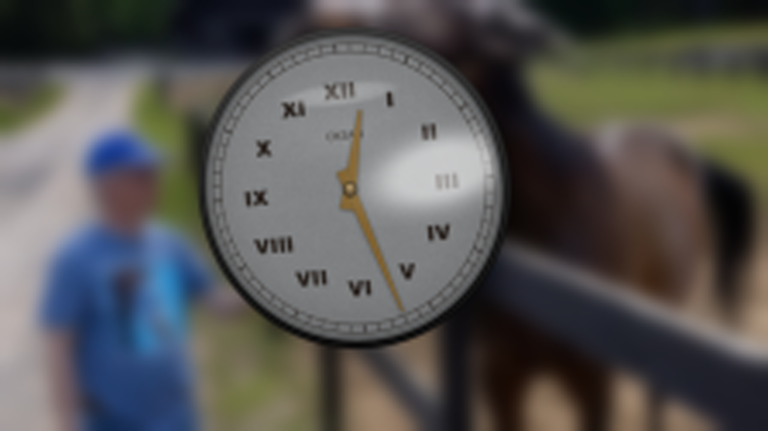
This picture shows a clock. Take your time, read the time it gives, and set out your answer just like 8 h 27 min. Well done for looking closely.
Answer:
12 h 27 min
